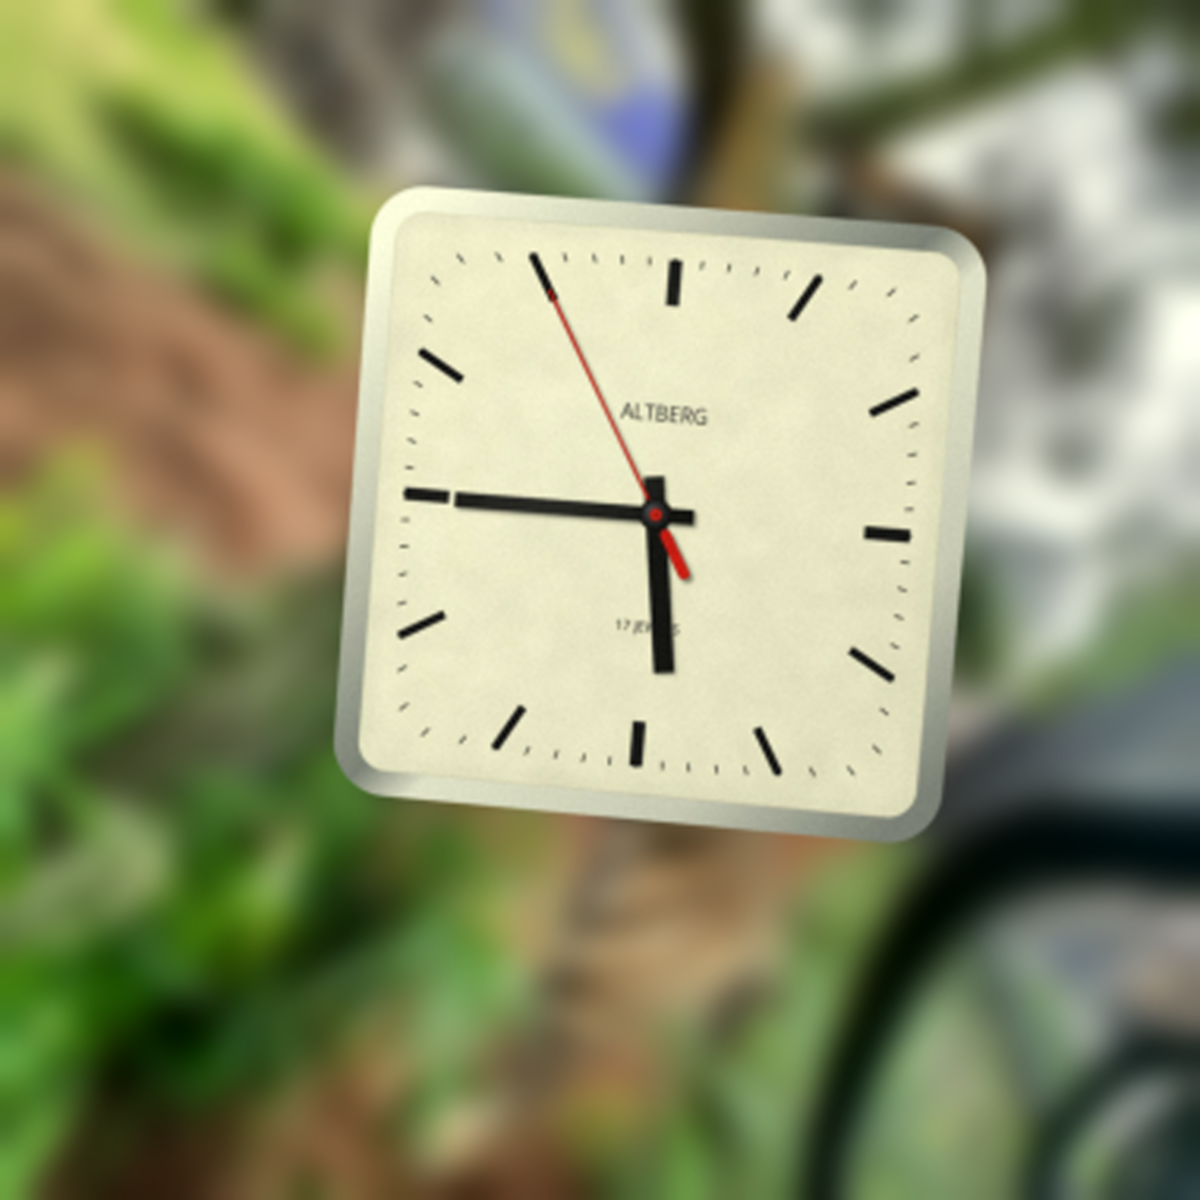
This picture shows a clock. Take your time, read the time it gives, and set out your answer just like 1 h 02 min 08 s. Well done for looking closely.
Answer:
5 h 44 min 55 s
